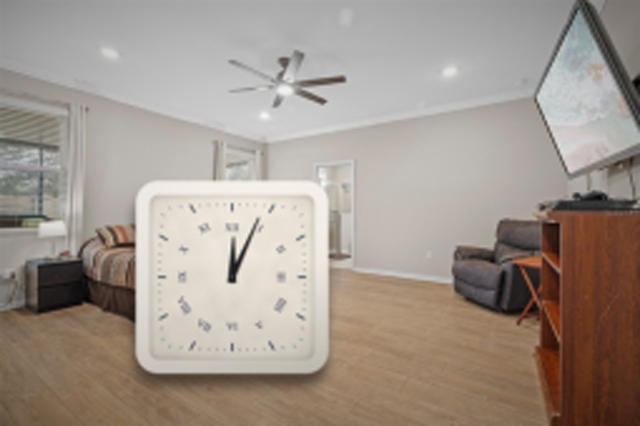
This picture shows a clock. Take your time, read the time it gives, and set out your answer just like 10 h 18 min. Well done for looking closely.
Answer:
12 h 04 min
